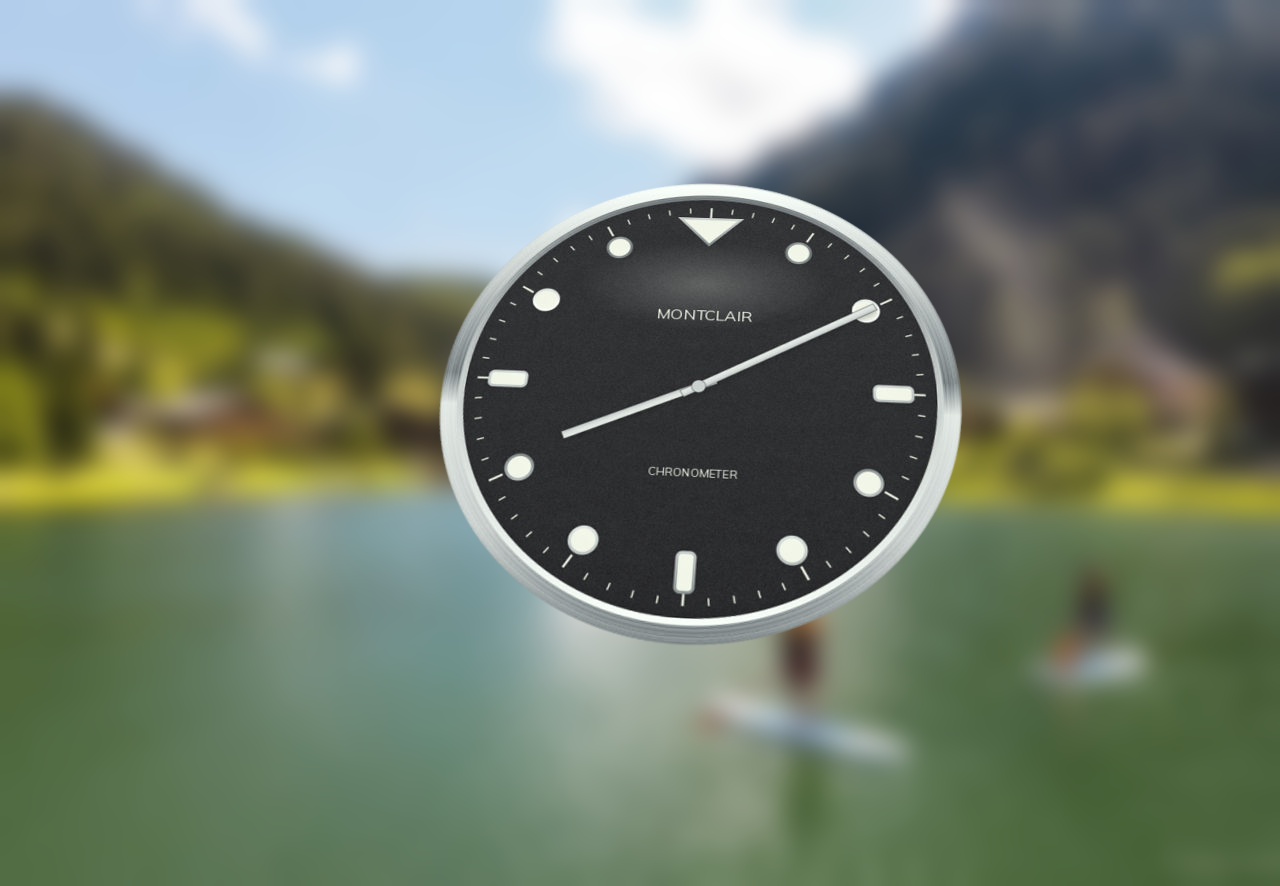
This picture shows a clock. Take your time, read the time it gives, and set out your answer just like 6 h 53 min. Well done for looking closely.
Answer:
8 h 10 min
